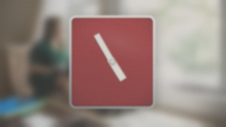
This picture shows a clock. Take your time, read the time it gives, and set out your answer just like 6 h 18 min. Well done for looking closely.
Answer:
4 h 55 min
